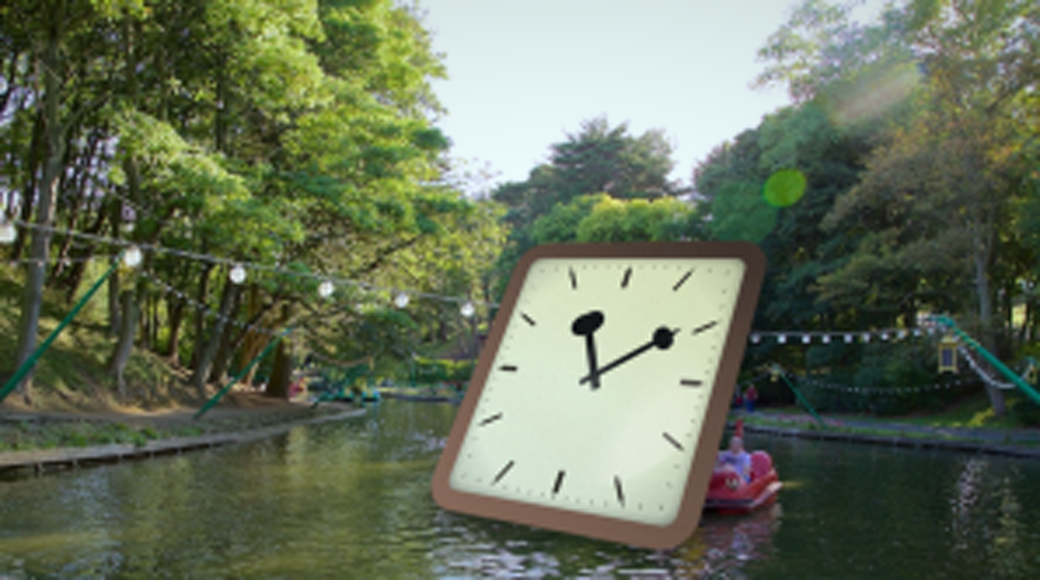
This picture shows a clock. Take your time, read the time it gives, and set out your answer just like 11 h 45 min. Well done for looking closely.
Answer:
11 h 09 min
